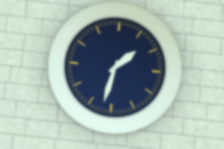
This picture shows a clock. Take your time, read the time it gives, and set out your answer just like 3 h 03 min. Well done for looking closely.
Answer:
1 h 32 min
